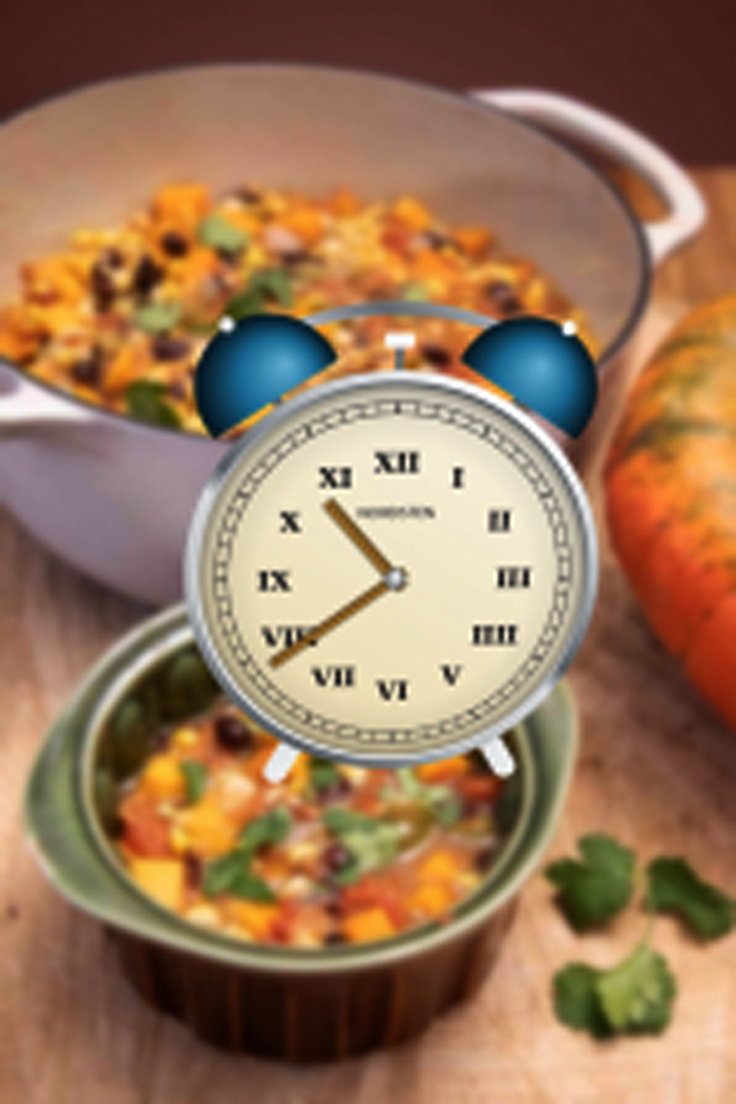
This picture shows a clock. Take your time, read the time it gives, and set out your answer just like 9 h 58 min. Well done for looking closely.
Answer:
10 h 39 min
